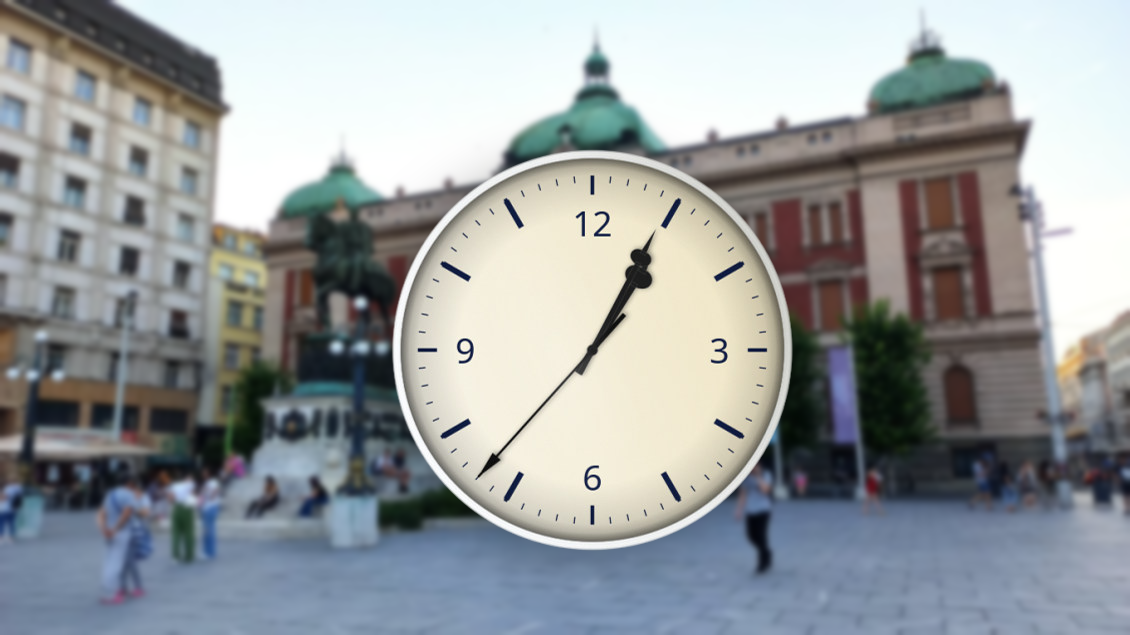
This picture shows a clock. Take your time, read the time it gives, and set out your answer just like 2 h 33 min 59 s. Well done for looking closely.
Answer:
1 h 04 min 37 s
